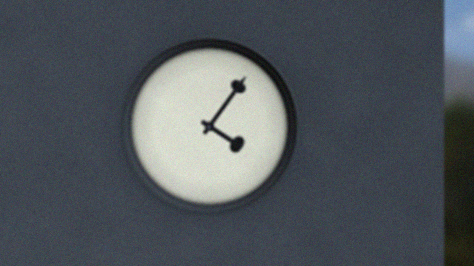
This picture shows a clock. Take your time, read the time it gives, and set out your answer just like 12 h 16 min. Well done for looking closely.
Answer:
4 h 06 min
